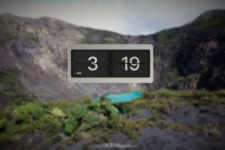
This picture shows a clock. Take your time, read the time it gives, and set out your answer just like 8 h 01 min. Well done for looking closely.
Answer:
3 h 19 min
